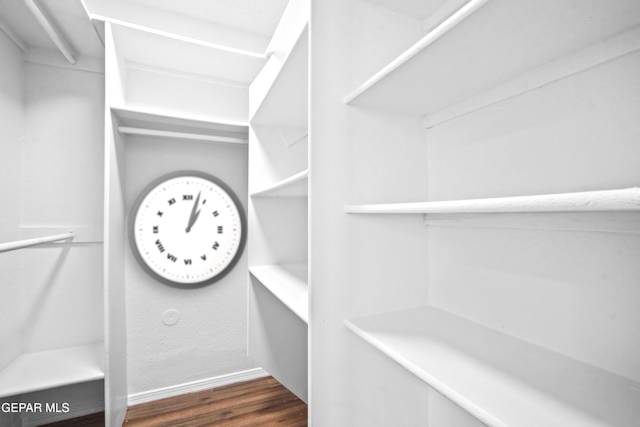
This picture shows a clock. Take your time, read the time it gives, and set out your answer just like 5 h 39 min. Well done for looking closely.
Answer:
1 h 03 min
